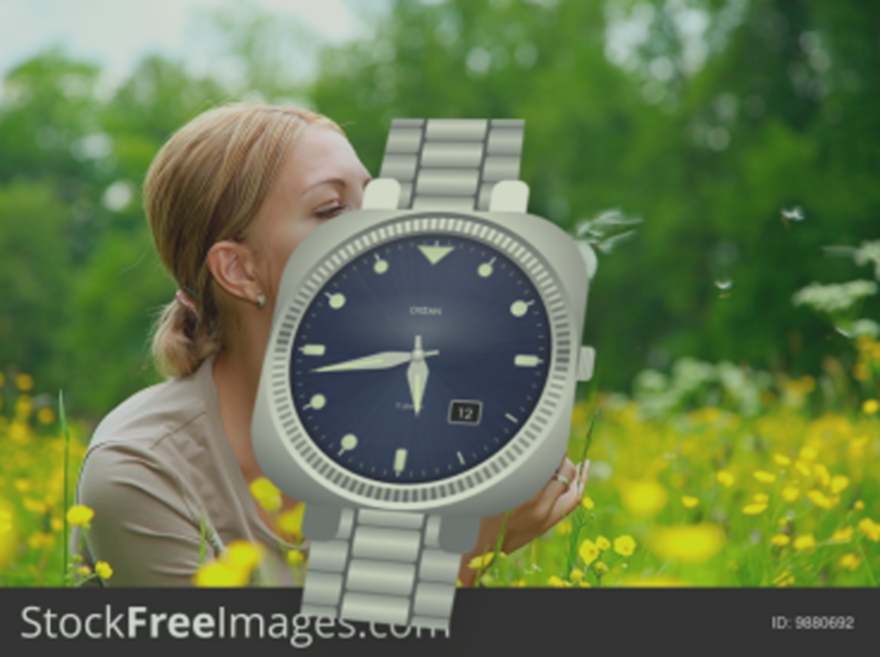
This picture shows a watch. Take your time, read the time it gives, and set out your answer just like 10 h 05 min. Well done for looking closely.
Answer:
5 h 43 min
